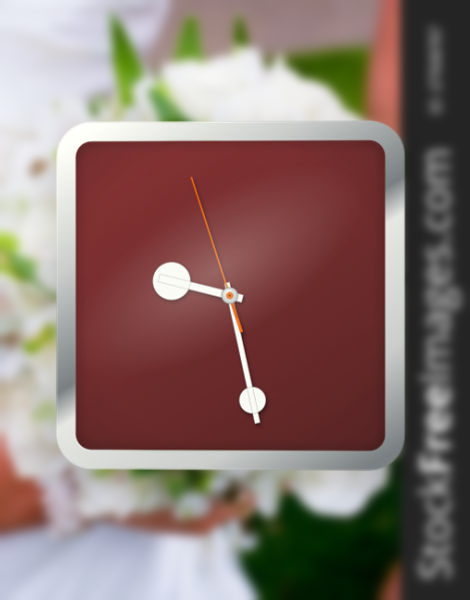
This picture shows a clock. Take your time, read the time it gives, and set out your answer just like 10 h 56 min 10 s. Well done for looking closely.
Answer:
9 h 27 min 57 s
